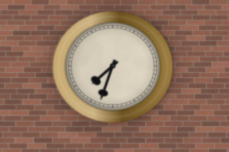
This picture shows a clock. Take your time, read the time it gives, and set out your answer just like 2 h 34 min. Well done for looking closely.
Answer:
7 h 33 min
